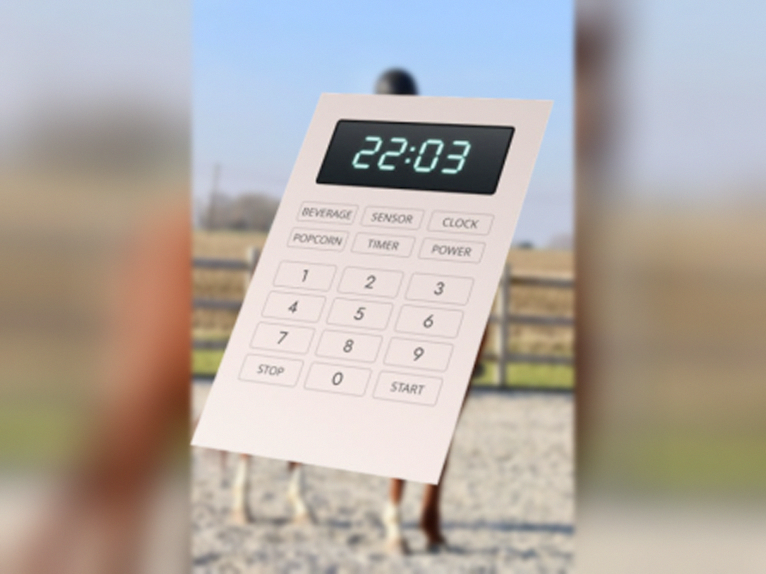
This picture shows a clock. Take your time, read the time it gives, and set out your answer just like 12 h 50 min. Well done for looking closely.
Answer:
22 h 03 min
